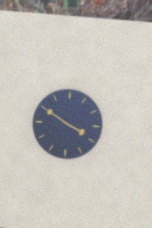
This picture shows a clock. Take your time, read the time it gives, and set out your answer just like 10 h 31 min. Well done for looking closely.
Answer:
3 h 50 min
